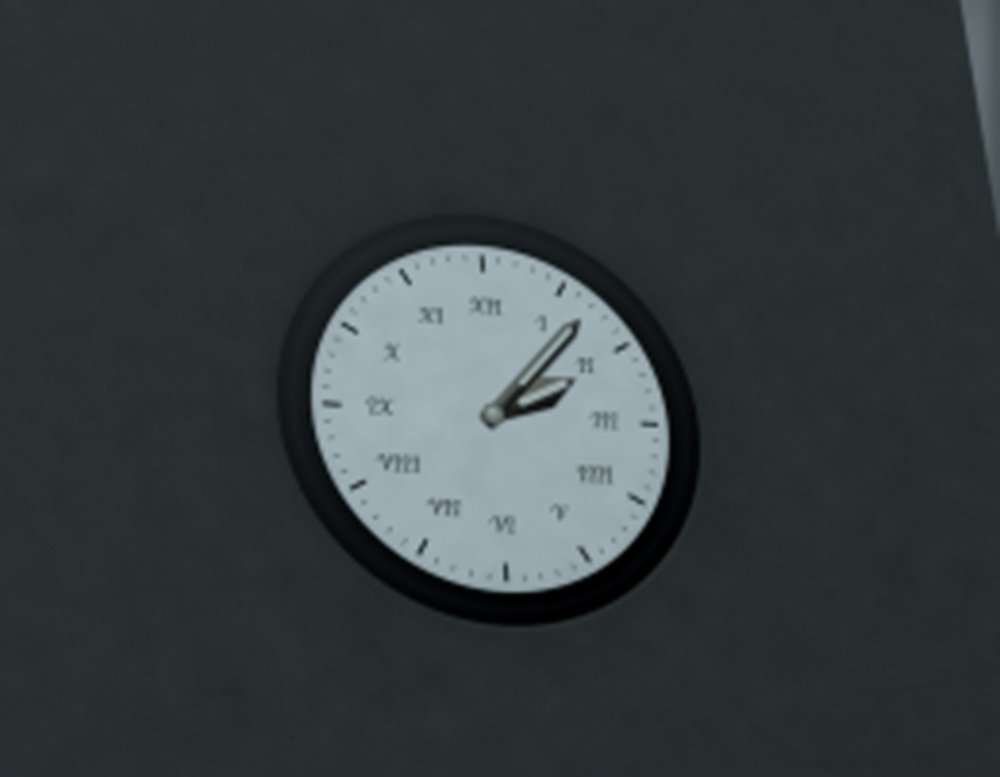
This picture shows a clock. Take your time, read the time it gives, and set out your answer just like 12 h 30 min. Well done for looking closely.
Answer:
2 h 07 min
